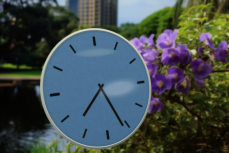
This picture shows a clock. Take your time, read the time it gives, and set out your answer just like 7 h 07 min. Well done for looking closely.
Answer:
7 h 26 min
